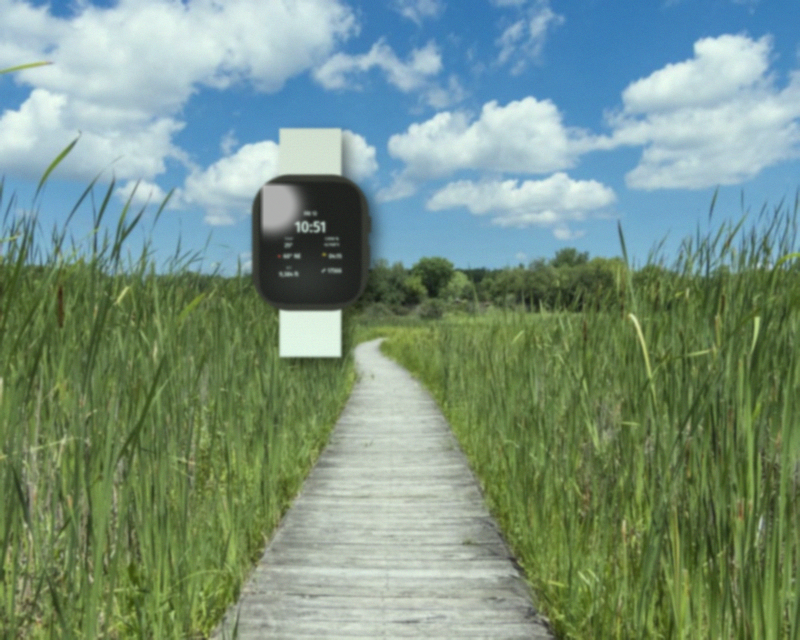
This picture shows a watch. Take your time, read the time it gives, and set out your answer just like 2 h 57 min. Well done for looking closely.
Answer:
10 h 51 min
